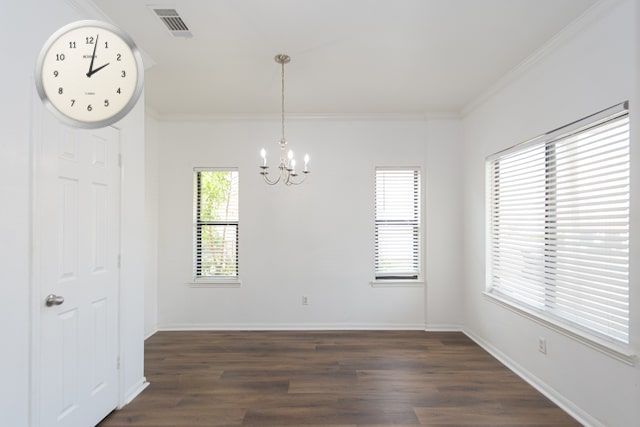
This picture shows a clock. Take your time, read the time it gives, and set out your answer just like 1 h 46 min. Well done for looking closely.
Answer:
2 h 02 min
